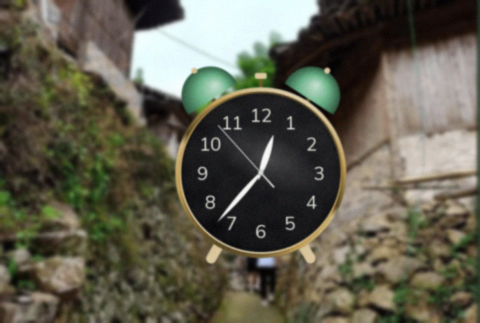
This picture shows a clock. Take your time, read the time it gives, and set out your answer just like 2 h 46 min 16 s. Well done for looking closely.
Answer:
12 h 36 min 53 s
